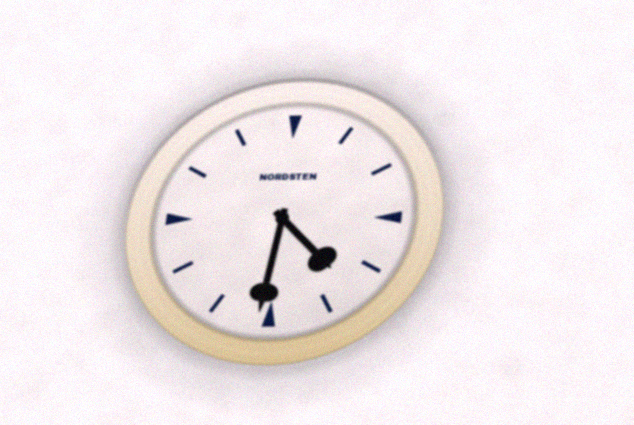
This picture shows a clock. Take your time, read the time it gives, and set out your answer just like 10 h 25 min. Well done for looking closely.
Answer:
4 h 31 min
